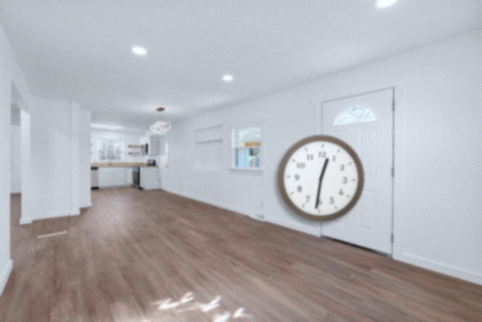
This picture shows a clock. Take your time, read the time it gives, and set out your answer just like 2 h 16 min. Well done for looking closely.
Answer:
12 h 31 min
